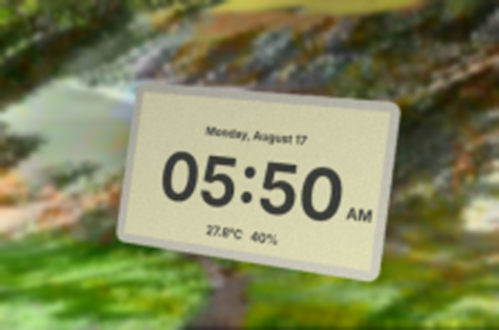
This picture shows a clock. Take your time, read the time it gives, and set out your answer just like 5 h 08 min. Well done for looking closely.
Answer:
5 h 50 min
